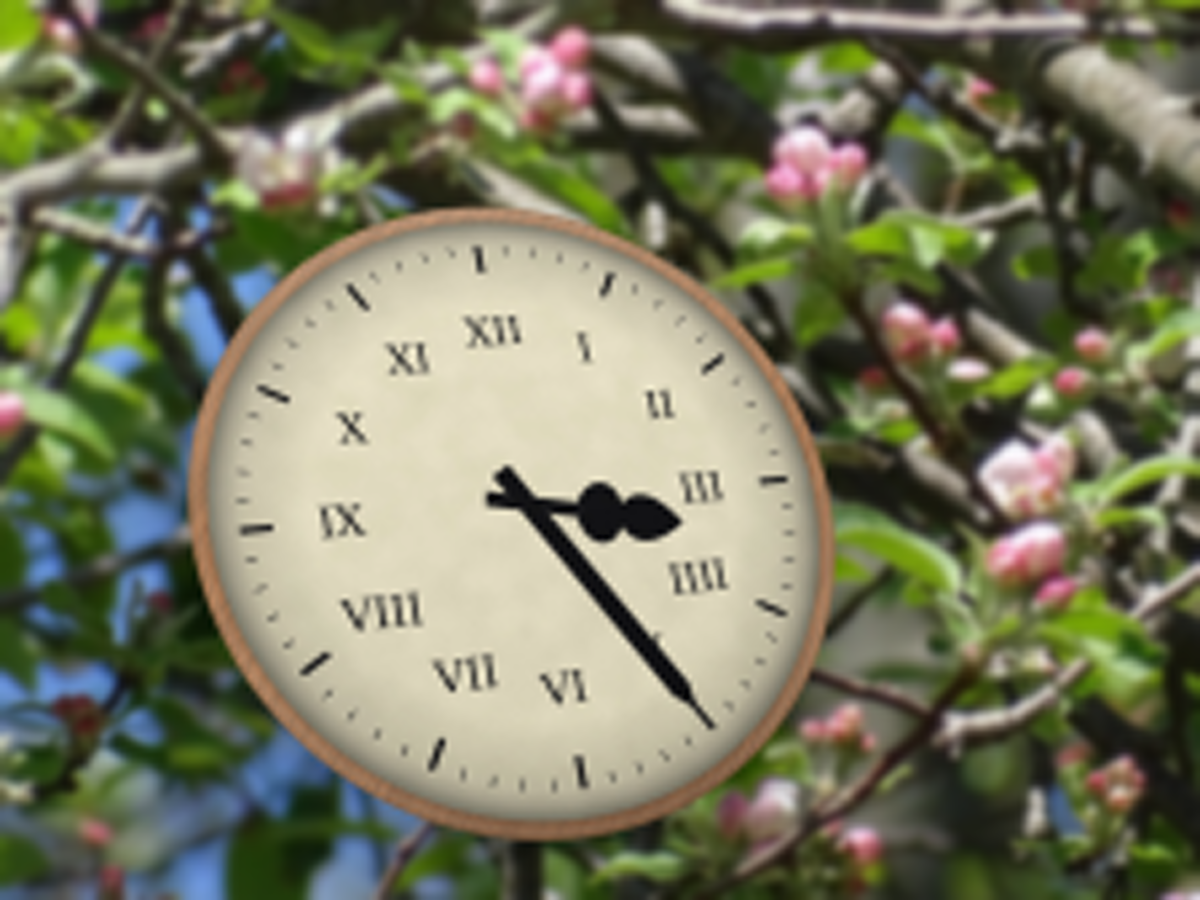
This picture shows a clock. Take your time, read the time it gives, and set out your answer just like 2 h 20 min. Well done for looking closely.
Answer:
3 h 25 min
